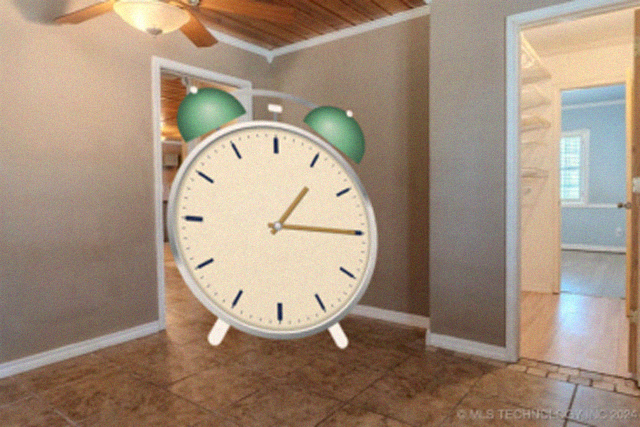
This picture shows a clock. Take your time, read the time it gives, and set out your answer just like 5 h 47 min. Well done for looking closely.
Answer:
1 h 15 min
